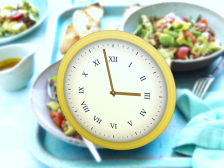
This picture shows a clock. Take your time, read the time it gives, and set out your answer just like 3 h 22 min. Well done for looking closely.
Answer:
2 h 58 min
